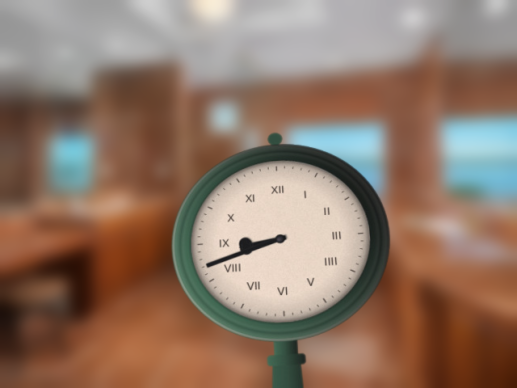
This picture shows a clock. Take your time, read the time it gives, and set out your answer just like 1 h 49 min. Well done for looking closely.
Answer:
8 h 42 min
